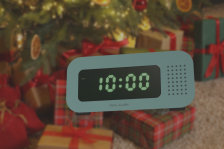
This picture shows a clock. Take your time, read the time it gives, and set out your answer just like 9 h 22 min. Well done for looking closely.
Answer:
10 h 00 min
